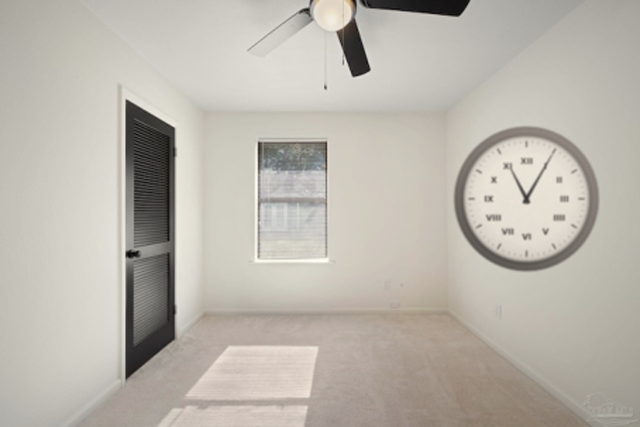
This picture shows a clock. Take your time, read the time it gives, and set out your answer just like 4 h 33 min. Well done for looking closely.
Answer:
11 h 05 min
